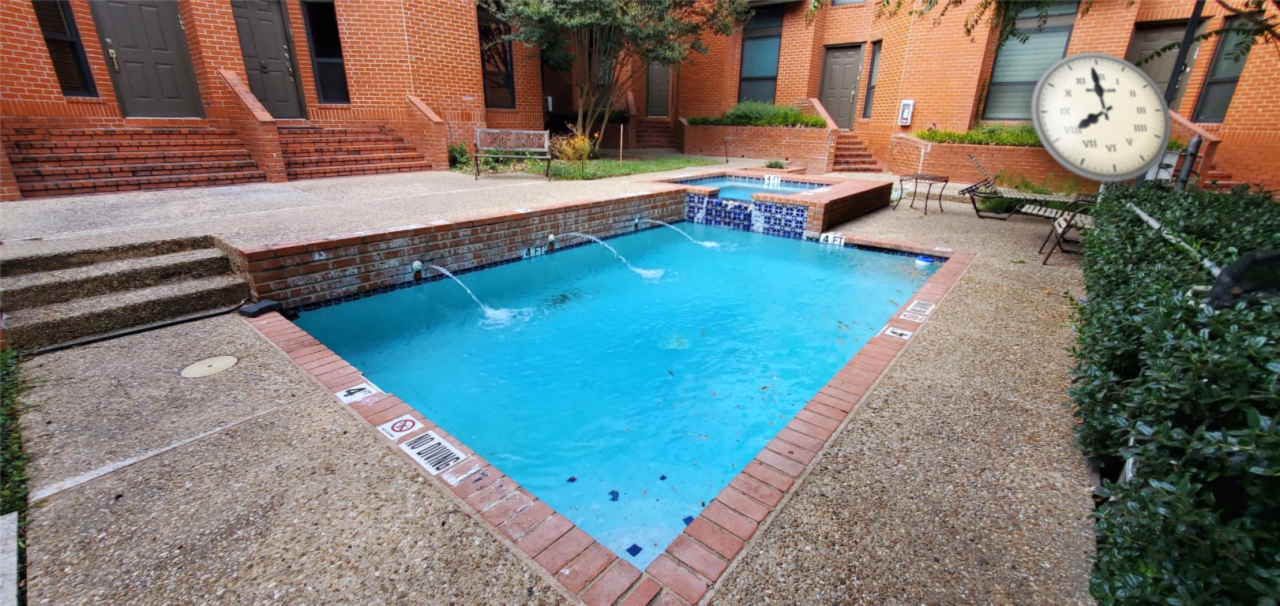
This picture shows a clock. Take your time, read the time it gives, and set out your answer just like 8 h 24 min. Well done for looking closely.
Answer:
7 h 59 min
